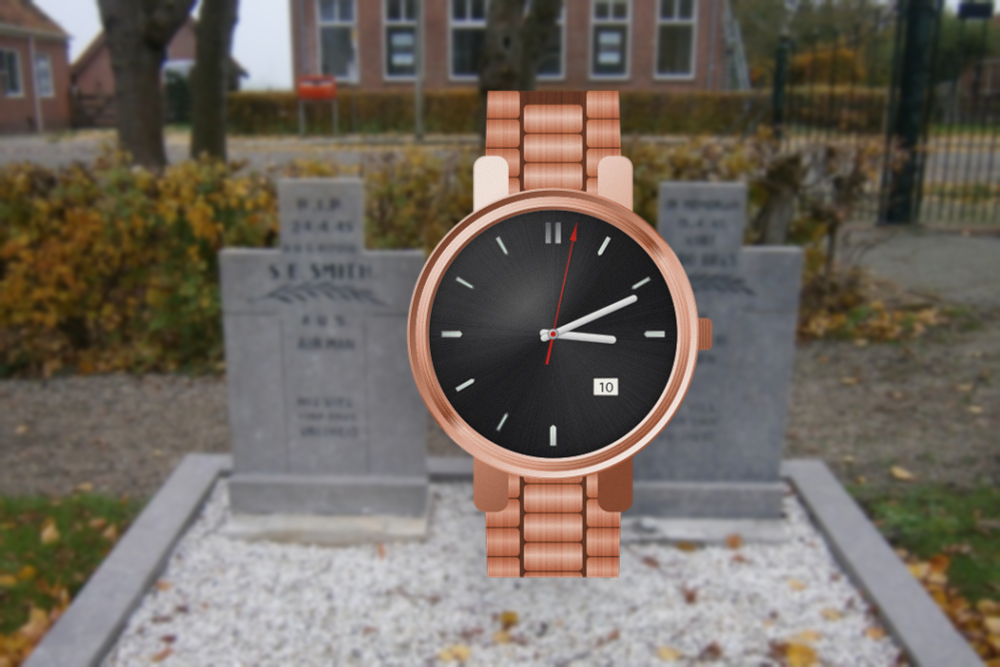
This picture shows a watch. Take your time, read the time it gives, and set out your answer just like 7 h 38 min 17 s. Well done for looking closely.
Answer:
3 h 11 min 02 s
